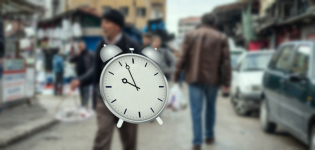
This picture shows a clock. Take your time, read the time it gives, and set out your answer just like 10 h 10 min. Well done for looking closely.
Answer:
9 h 57 min
